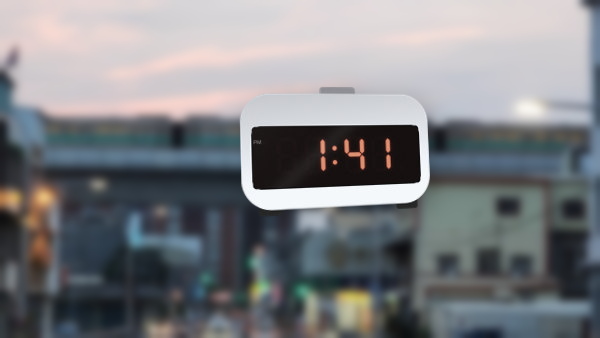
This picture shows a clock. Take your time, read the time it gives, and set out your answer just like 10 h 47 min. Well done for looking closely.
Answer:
1 h 41 min
